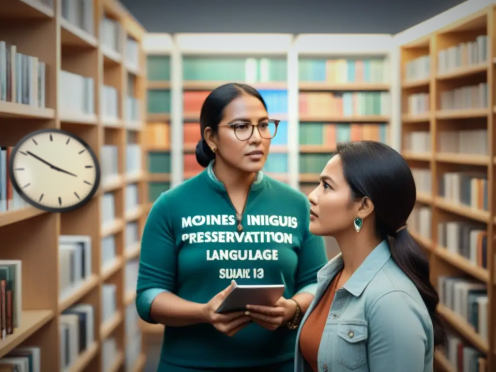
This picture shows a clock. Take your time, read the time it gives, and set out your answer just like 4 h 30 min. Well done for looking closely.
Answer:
3 h 51 min
